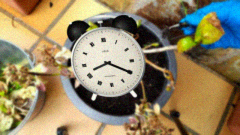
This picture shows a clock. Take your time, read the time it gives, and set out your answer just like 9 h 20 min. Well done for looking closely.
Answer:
8 h 20 min
